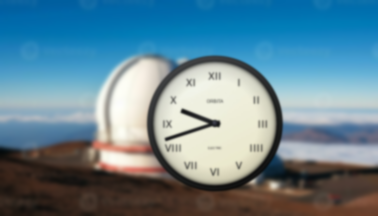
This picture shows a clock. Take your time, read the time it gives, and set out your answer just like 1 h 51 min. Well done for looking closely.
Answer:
9 h 42 min
